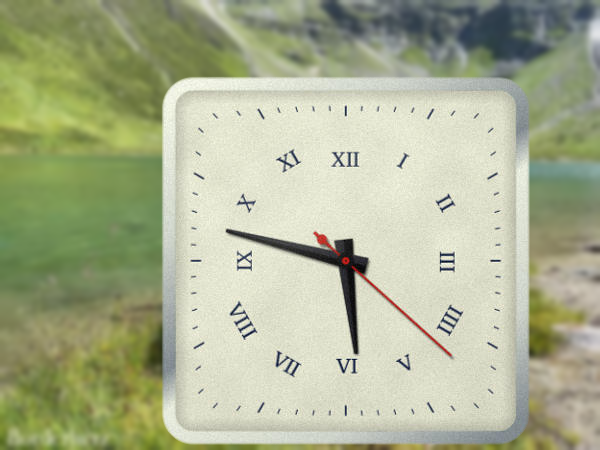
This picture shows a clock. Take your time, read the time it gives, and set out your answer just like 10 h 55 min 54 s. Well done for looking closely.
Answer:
5 h 47 min 22 s
